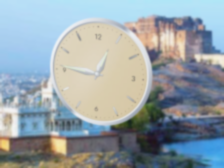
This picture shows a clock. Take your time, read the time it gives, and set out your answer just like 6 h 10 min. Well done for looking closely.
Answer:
12 h 46 min
